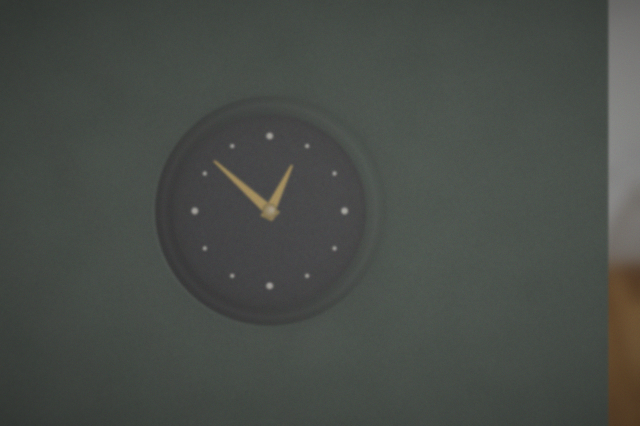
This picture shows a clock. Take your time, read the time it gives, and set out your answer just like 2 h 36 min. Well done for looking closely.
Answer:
12 h 52 min
